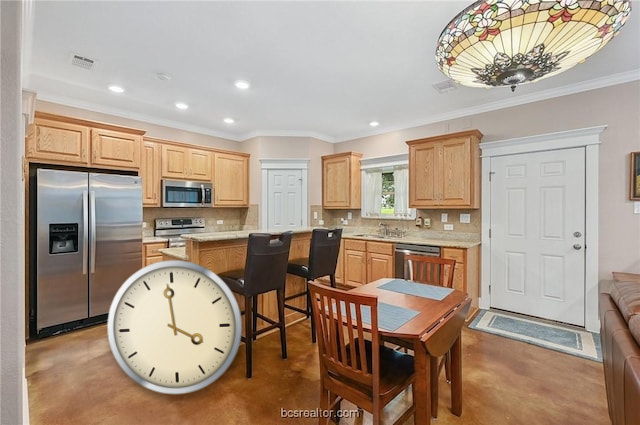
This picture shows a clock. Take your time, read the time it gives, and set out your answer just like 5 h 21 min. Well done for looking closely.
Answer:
3 h 59 min
